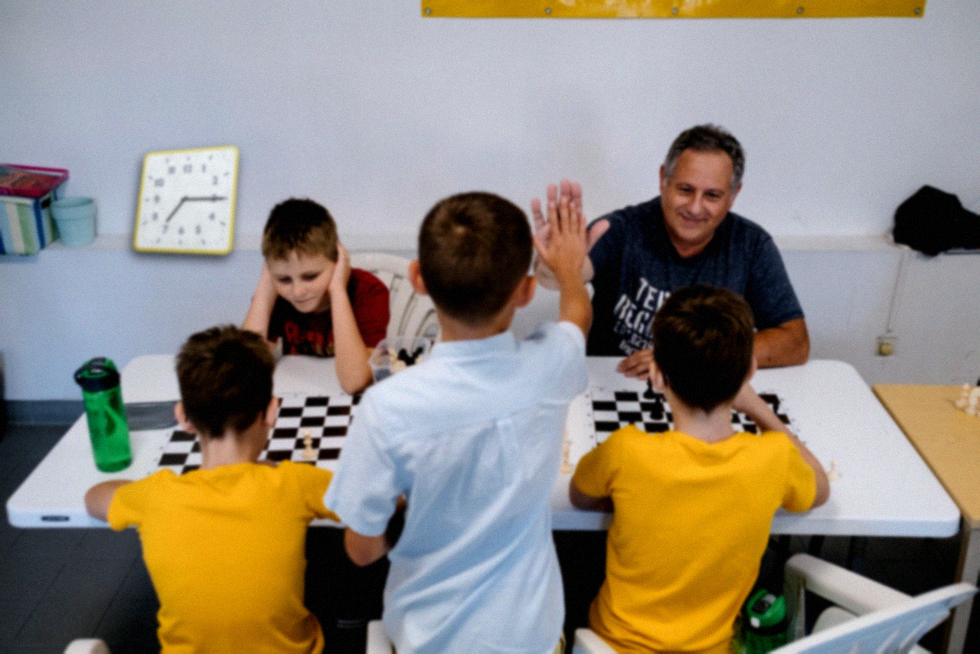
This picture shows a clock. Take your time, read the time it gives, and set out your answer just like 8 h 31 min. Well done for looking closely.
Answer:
7 h 15 min
